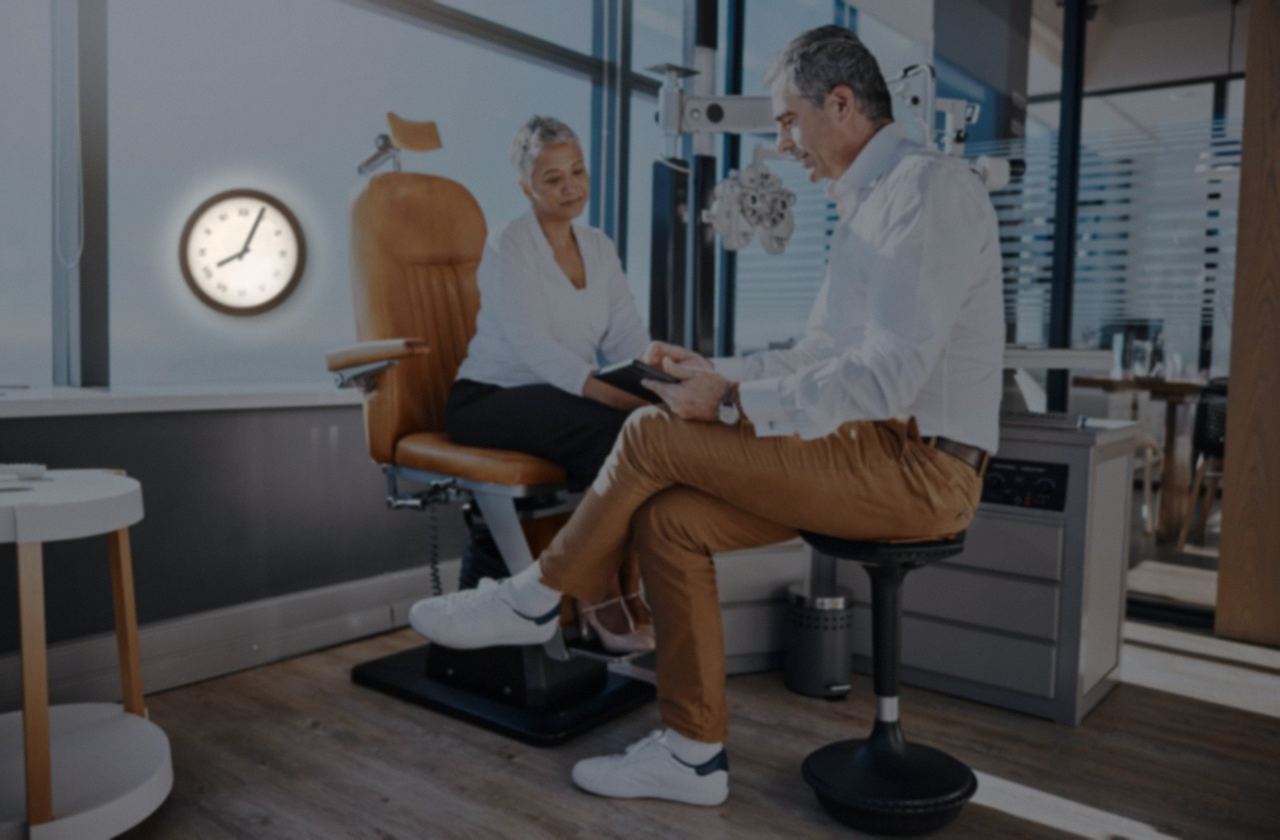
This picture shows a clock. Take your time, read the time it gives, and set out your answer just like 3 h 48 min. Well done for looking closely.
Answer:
8 h 04 min
